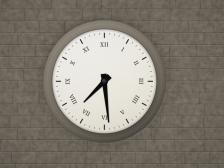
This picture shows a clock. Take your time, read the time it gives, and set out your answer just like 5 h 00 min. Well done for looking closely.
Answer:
7 h 29 min
